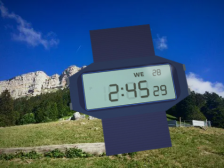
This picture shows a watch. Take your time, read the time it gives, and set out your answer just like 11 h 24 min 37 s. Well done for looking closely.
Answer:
2 h 45 min 29 s
